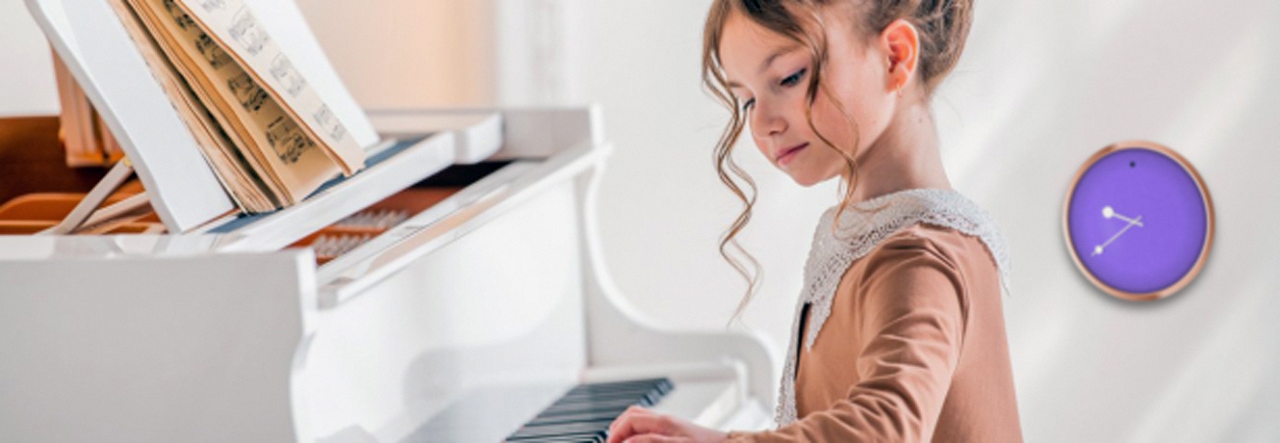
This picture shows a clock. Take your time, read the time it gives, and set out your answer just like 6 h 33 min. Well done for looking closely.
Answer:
9 h 39 min
